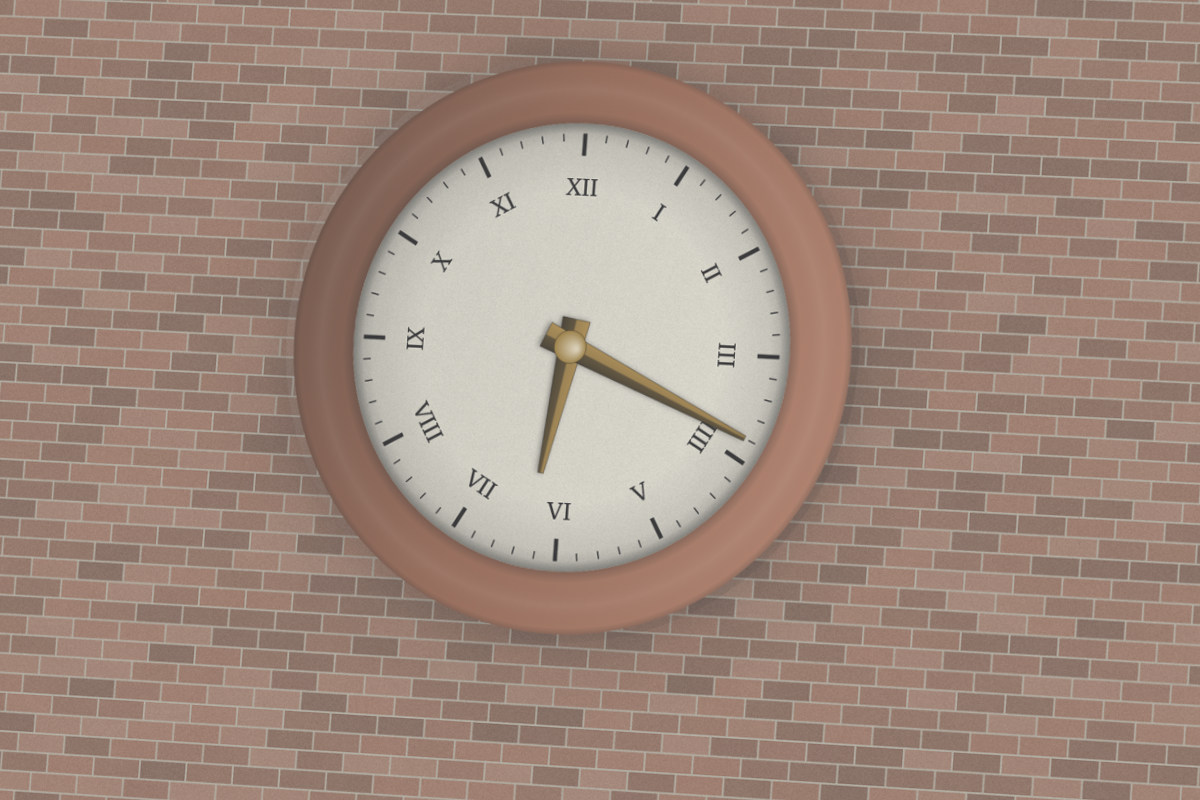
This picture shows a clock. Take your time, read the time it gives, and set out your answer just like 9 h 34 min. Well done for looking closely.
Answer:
6 h 19 min
